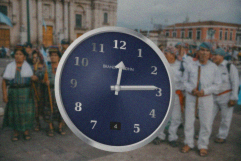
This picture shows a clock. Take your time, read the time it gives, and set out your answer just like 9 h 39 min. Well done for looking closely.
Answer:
12 h 14 min
